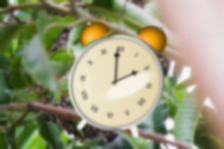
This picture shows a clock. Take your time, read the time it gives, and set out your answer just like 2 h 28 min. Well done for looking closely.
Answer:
1 h 59 min
